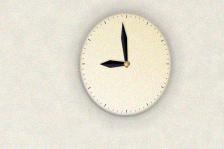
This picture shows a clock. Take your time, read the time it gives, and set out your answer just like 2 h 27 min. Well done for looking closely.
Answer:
8 h 59 min
